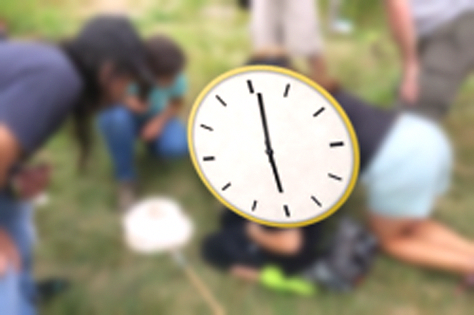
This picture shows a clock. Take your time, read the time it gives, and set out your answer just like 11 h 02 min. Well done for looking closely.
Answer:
6 h 01 min
